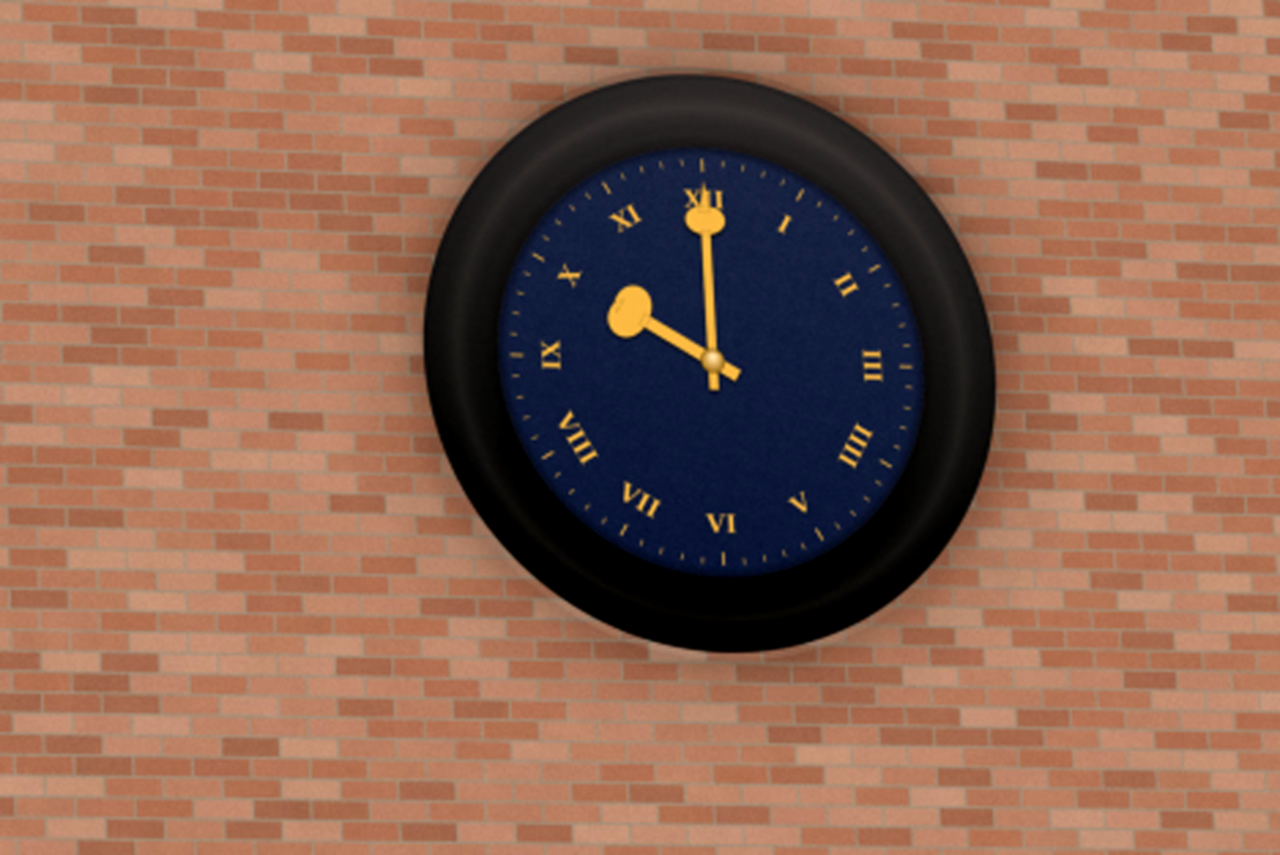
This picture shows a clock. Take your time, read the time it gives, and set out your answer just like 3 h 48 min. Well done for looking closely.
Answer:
10 h 00 min
